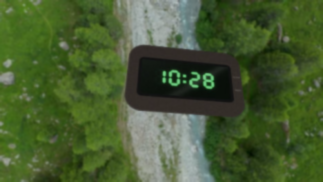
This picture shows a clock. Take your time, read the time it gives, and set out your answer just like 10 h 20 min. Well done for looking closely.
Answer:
10 h 28 min
